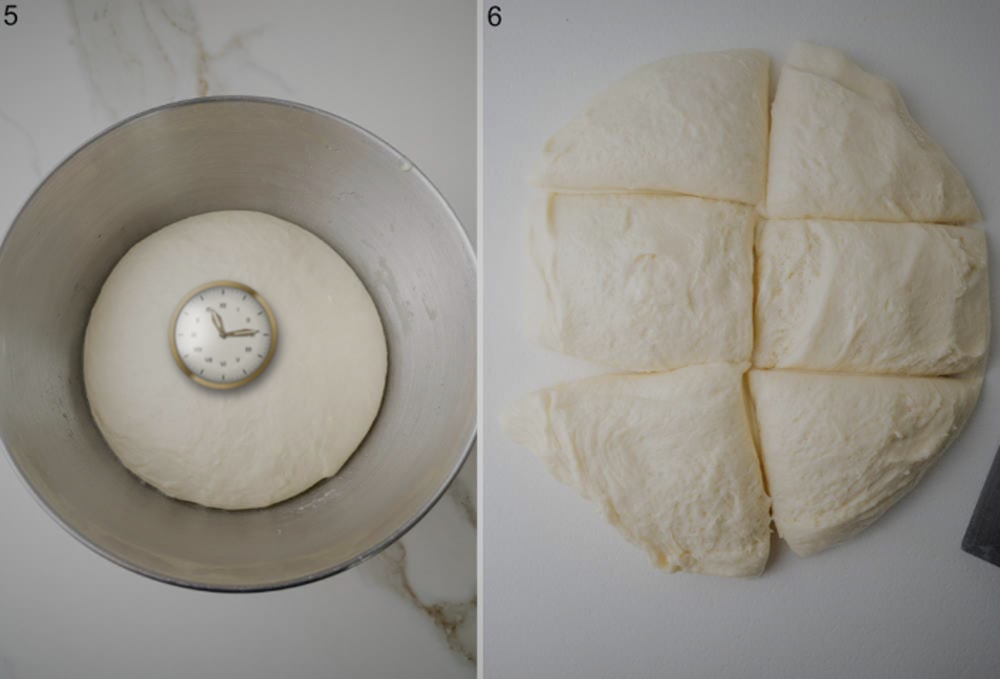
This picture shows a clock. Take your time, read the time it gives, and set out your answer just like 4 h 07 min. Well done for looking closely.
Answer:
11 h 14 min
